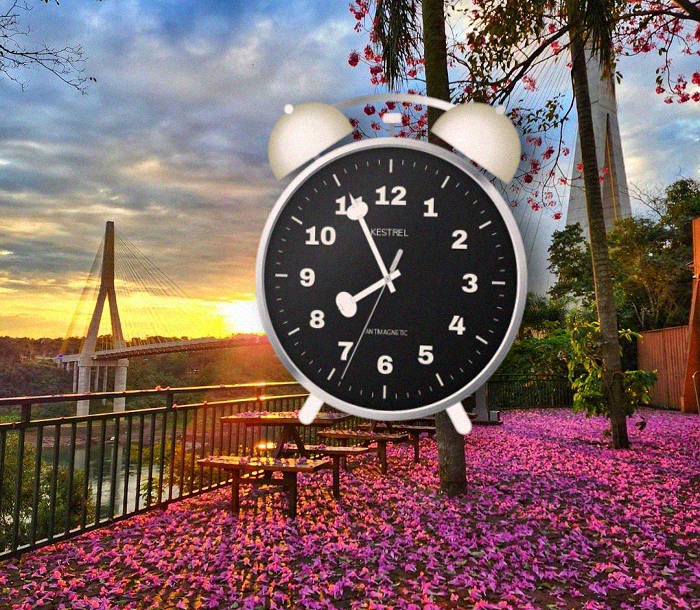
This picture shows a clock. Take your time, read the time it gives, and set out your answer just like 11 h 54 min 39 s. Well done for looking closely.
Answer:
7 h 55 min 34 s
